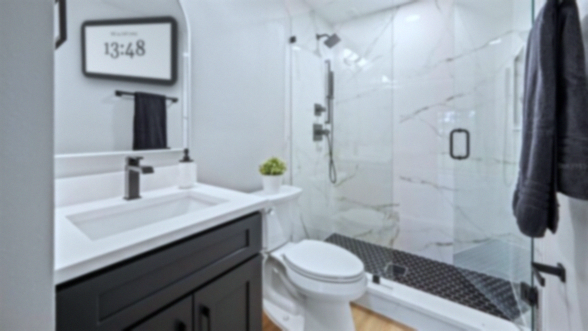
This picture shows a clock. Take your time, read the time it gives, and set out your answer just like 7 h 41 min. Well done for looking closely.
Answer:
13 h 48 min
